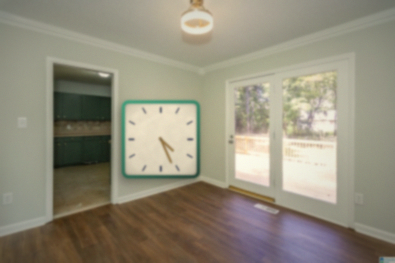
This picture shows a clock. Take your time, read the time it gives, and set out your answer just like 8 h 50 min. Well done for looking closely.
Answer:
4 h 26 min
